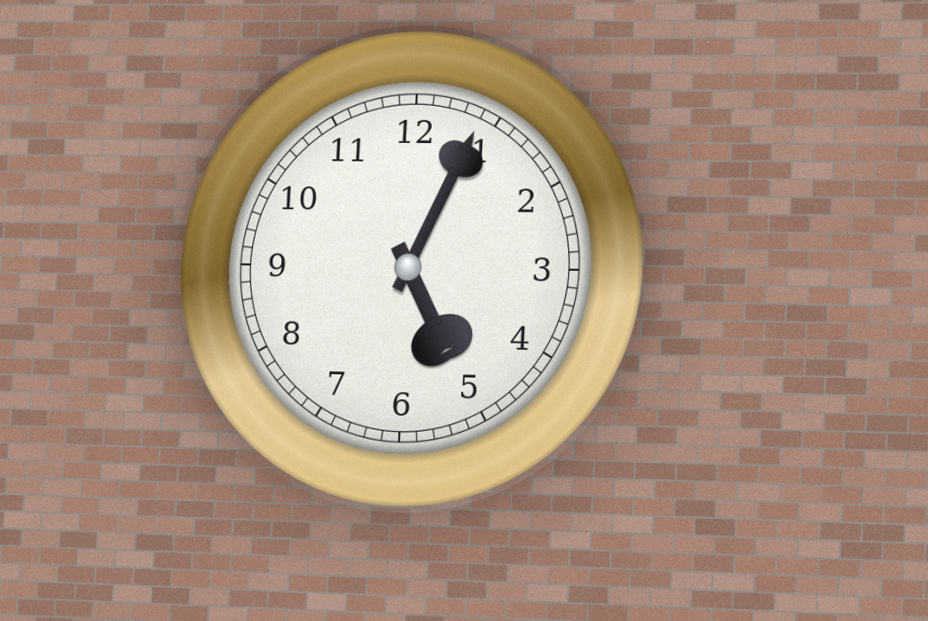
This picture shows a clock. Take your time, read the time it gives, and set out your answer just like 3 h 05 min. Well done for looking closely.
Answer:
5 h 04 min
